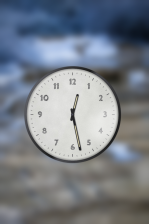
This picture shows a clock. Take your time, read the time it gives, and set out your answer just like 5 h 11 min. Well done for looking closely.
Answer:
12 h 28 min
